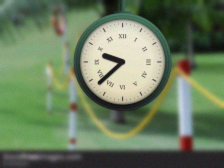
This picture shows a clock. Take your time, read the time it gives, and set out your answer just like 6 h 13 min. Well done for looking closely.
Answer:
9 h 38 min
